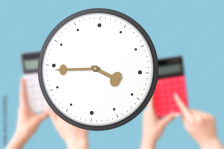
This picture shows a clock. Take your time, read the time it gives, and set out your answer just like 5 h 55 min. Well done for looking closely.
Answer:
3 h 44 min
